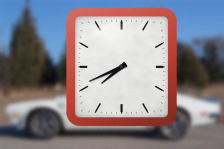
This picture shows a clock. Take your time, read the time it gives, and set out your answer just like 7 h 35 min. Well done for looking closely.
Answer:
7 h 41 min
